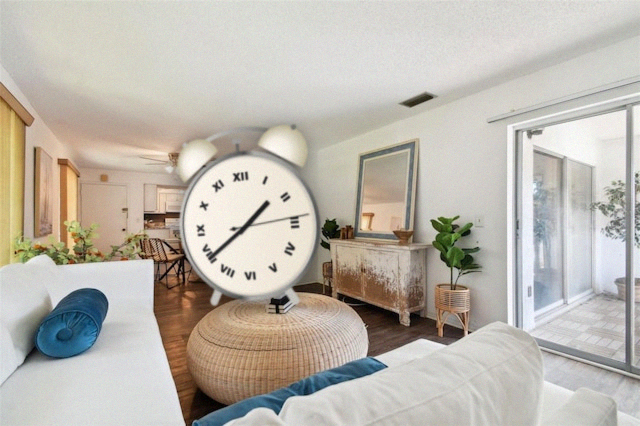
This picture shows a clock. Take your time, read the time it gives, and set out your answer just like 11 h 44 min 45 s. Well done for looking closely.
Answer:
1 h 39 min 14 s
